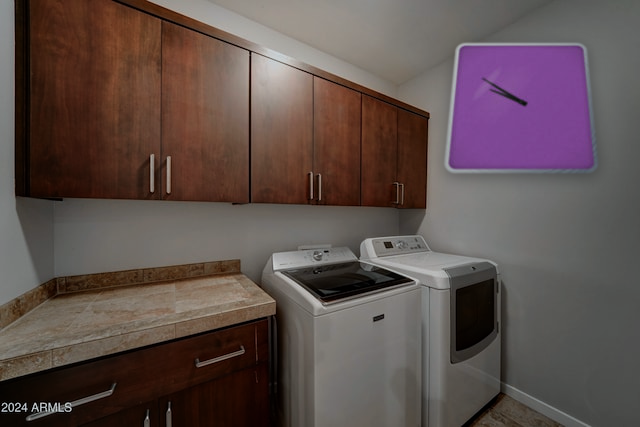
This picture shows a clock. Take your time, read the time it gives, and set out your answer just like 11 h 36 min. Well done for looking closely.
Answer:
9 h 51 min
